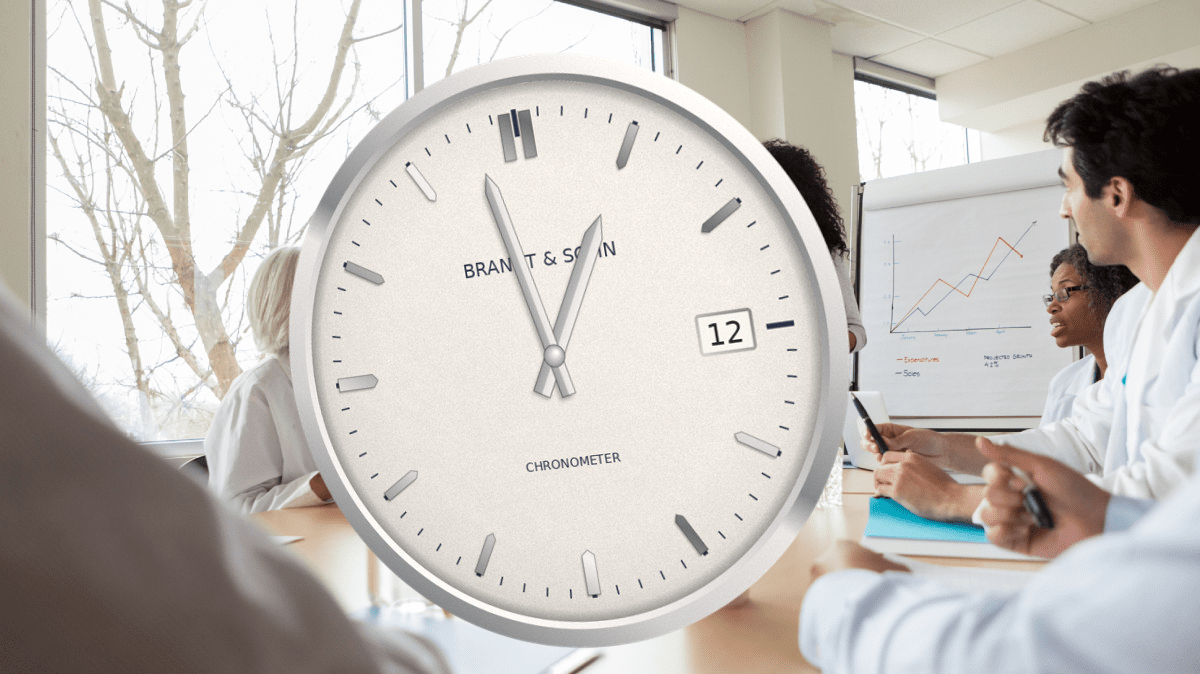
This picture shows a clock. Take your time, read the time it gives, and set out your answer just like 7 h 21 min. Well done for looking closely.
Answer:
12 h 58 min
